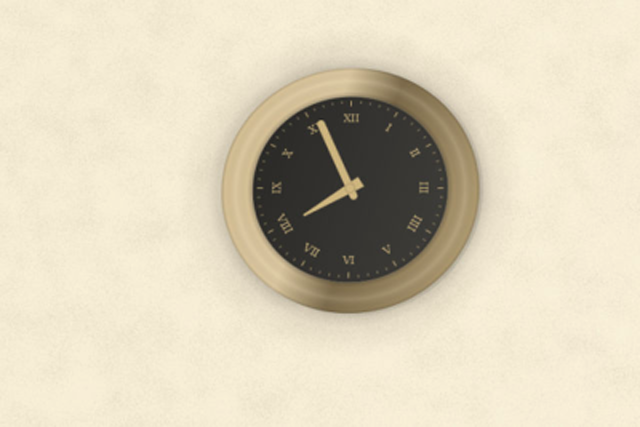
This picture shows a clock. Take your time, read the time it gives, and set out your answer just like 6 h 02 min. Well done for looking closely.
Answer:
7 h 56 min
